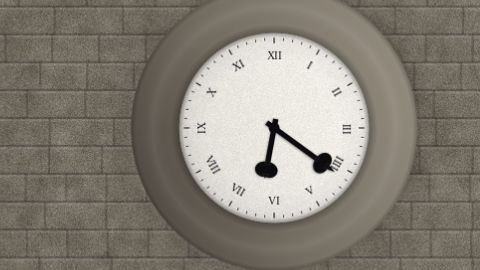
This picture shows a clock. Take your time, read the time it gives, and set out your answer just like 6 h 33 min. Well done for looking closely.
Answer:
6 h 21 min
